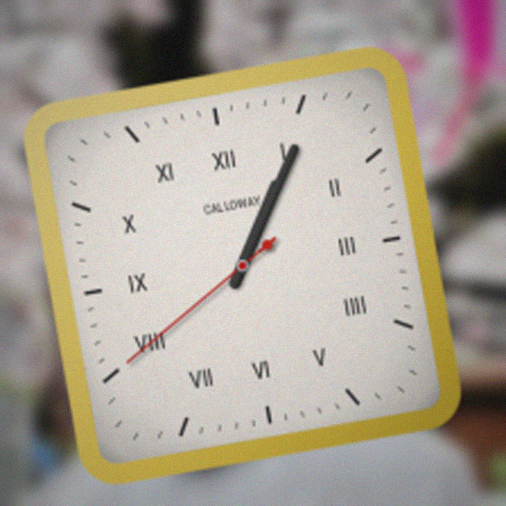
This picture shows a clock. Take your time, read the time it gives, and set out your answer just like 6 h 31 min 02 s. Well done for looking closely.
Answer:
1 h 05 min 40 s
